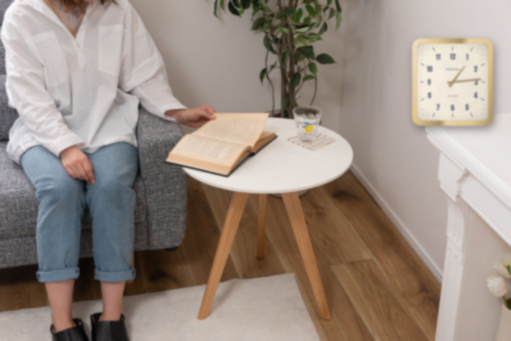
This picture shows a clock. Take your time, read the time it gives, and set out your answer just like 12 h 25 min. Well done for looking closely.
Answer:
1 h 14 min
